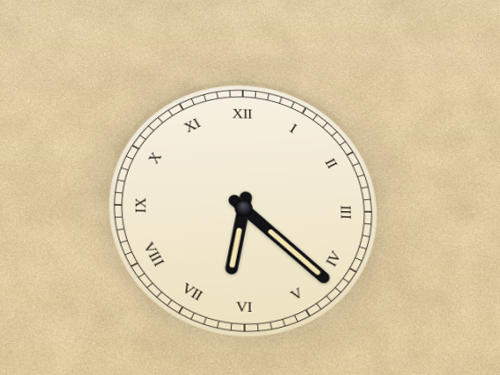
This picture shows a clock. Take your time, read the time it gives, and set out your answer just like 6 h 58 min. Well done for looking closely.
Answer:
6 h 22 min
